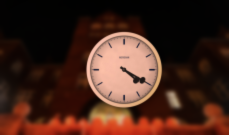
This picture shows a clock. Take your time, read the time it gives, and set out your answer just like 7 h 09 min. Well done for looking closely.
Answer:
4 h 20 min
